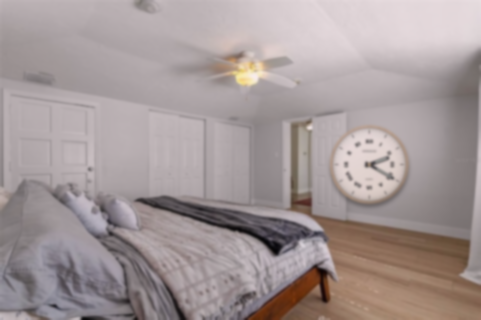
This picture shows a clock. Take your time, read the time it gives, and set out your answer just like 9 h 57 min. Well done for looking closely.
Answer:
2 h 20 min
